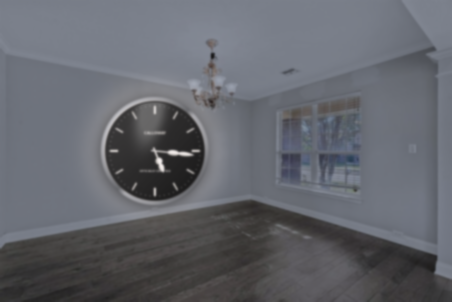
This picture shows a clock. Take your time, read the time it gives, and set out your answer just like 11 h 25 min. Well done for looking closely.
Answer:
5 h 16 min
